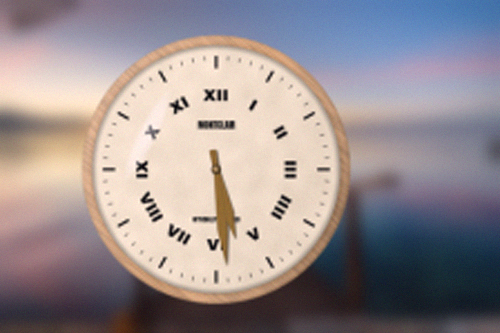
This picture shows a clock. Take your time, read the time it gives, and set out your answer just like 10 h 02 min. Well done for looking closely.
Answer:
5 h 29 min
